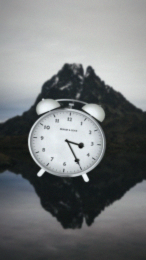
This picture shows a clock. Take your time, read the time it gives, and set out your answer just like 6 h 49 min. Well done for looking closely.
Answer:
3 h 25 min
